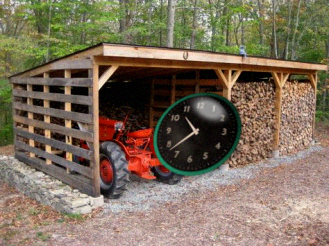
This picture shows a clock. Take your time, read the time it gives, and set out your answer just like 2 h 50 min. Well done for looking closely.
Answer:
10 h 38 min
